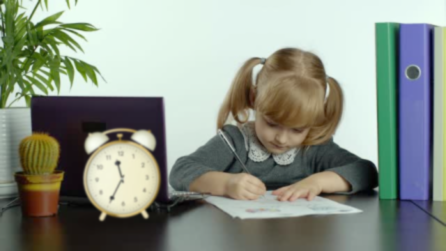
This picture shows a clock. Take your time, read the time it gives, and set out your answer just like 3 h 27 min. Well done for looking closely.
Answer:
11 h 35 min
